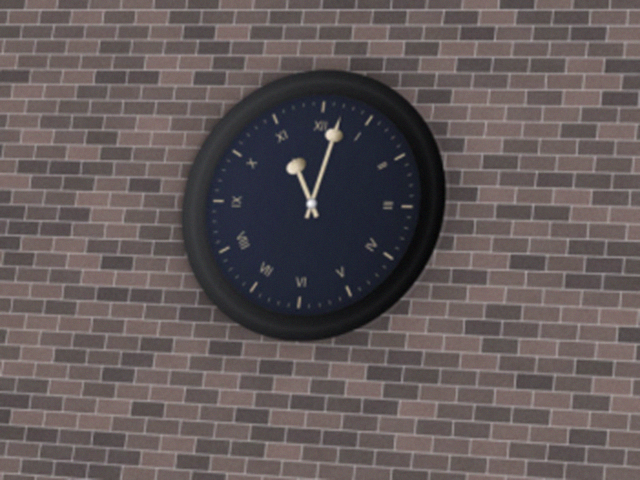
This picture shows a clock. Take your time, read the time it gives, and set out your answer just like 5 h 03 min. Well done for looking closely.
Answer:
11 h 02 min
